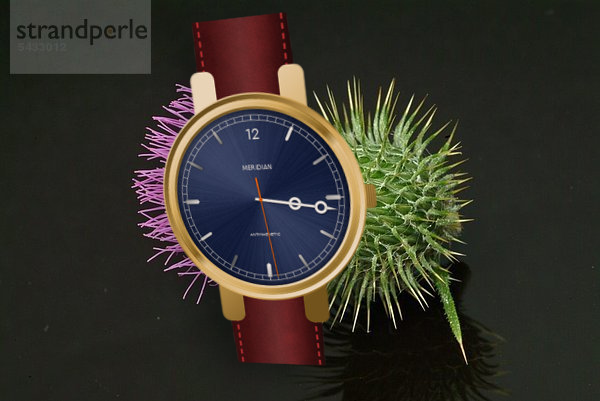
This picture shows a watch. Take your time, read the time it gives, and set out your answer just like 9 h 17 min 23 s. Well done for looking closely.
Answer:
3 h 16 min 29 s
